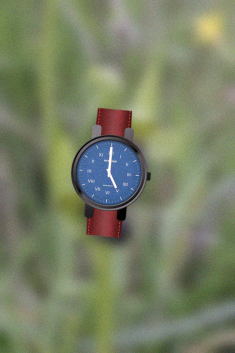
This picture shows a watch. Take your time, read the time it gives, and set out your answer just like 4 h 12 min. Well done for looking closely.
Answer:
5 h 00 min
